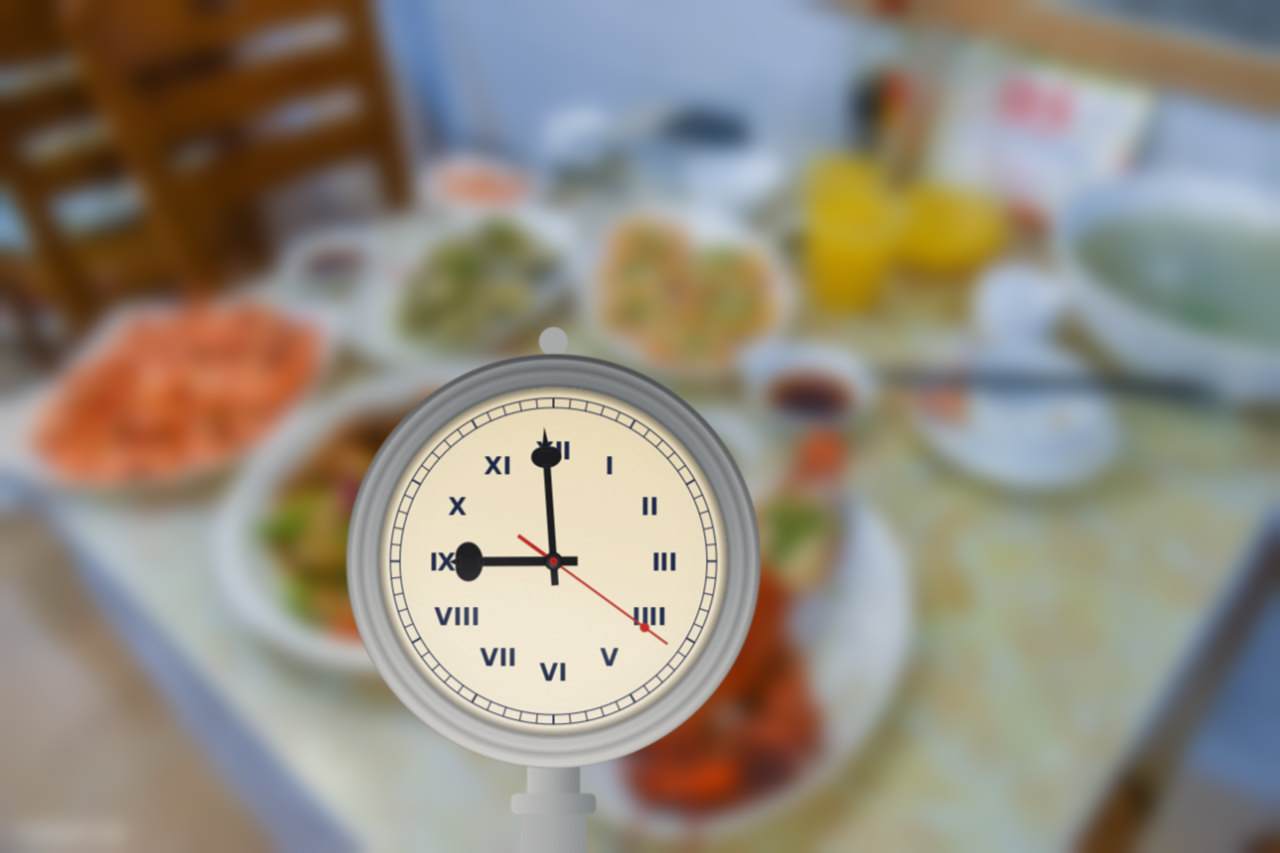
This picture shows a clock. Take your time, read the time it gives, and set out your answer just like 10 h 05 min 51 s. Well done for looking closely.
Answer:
8 h 59 min 21 s
